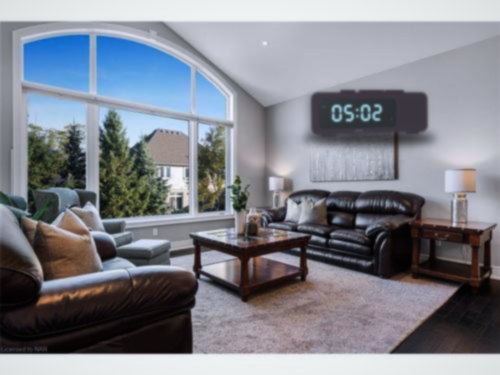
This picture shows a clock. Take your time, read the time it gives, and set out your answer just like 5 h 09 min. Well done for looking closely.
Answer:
5 h 02 min
